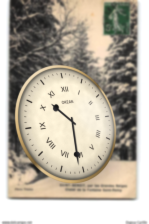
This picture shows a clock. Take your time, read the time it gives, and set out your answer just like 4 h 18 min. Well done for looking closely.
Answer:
10 h 31 min
